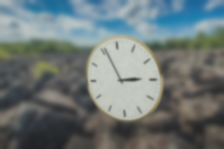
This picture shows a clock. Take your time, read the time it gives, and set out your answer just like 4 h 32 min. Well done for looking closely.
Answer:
2 h 56 min
